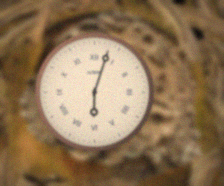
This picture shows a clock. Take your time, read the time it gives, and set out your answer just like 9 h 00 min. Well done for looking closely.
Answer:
6 h 03 min
